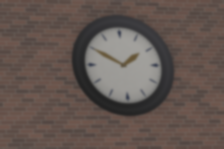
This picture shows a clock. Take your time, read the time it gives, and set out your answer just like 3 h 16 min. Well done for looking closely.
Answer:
1 h 50 min
